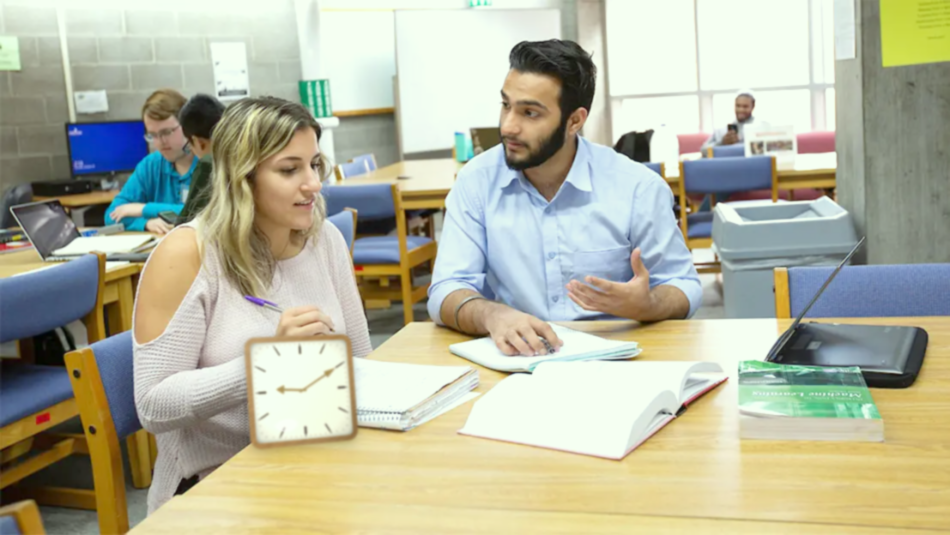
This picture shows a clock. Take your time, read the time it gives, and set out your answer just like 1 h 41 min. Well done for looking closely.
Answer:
9 h 10 min
